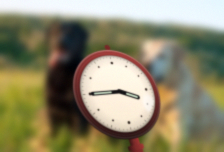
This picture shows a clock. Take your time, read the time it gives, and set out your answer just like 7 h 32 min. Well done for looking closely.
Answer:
3 h 45 min
